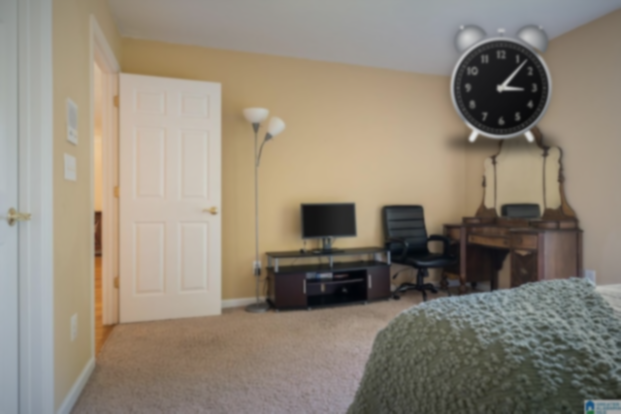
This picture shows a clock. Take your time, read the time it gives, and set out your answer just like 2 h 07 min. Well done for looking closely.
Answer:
3 h 07 min
